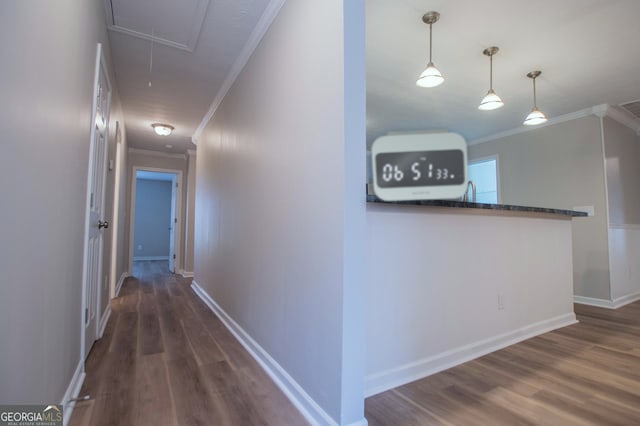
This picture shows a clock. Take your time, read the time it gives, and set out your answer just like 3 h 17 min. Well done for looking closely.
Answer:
6 h 51 min
